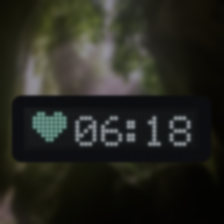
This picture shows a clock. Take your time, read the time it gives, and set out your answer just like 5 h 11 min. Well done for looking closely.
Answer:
6 h 18 min
